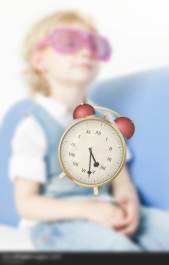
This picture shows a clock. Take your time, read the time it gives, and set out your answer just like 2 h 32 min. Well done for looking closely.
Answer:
4 h 27 min
